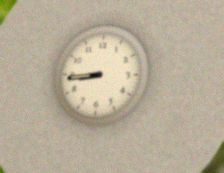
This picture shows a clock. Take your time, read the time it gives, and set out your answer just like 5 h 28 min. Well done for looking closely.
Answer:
8 h 44 min
